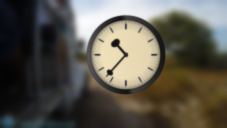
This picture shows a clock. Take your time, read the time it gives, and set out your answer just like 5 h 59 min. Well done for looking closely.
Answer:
10 h 37 min
